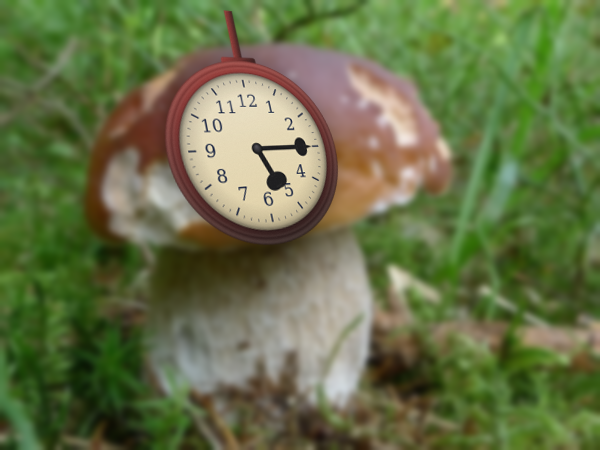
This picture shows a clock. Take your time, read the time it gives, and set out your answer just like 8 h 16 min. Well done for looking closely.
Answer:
5 h 15 min
